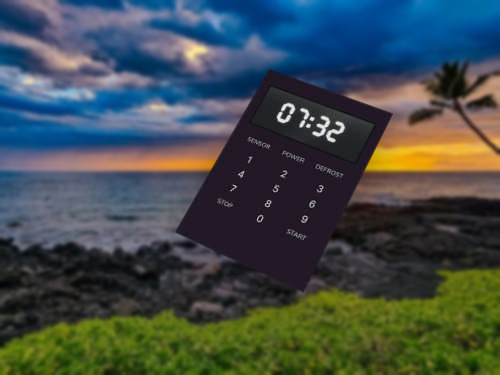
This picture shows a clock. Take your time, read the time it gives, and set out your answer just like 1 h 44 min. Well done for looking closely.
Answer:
7 h 32 min
